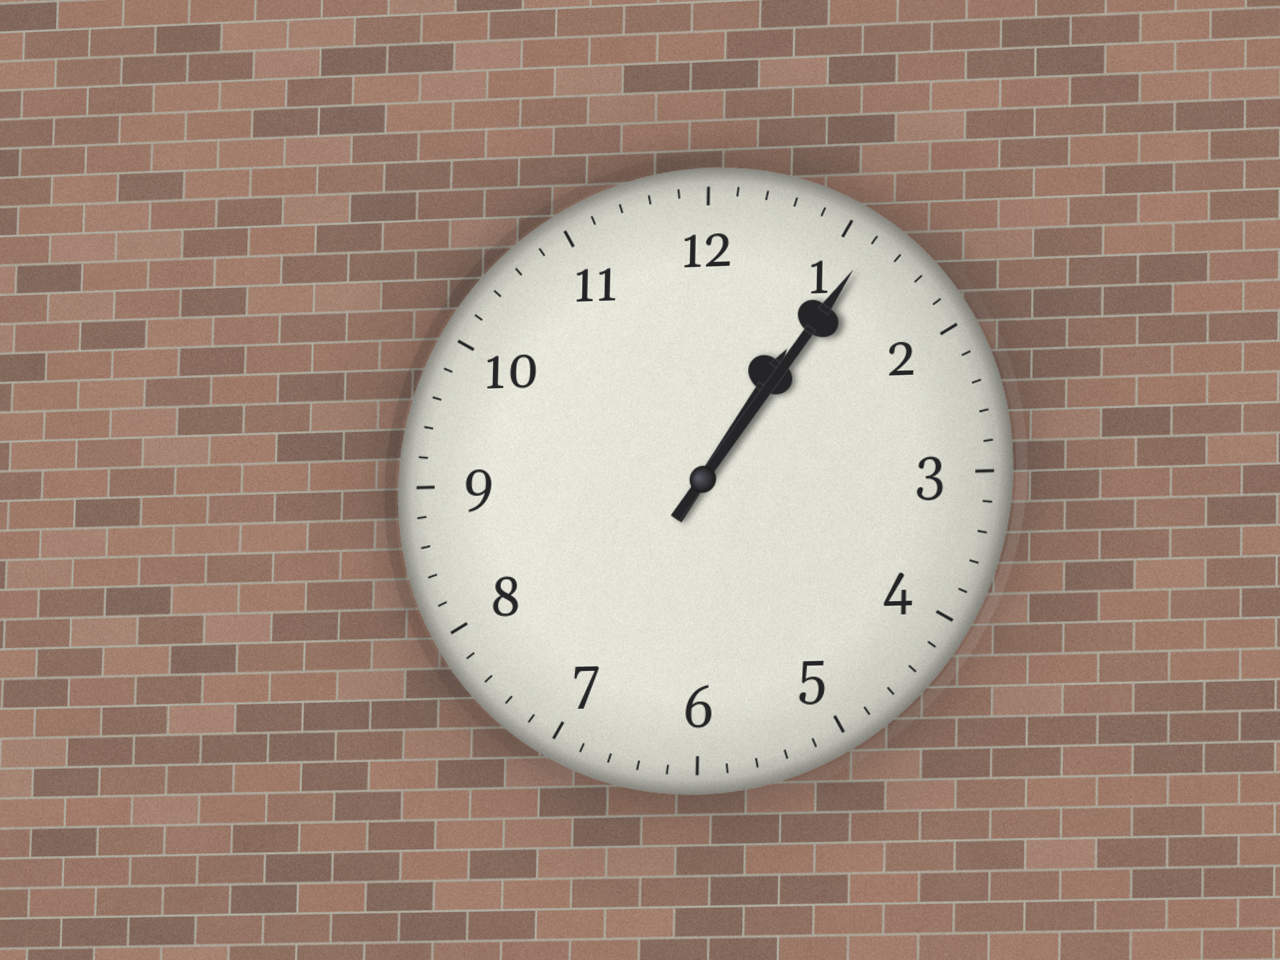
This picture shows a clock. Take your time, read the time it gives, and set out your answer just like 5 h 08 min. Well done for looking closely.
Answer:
1 h 06 min
